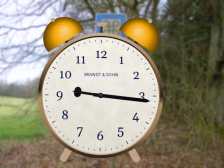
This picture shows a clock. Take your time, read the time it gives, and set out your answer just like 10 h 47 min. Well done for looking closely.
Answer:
9 h 16 min
